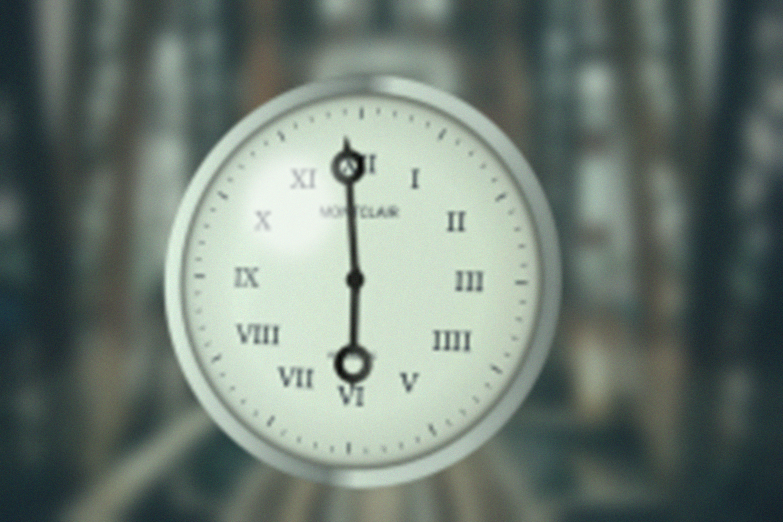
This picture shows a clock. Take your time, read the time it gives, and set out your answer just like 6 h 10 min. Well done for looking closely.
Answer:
5 h 59 min
